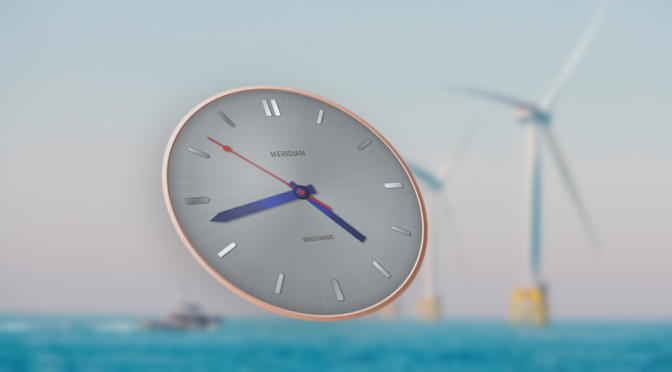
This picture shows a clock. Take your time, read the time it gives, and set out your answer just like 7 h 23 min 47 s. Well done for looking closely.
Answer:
4 h 42 min 52 s
